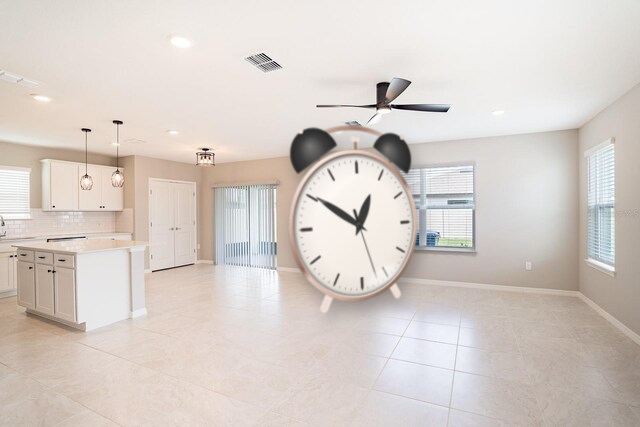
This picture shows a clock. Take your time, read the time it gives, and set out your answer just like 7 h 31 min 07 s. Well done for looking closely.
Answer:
12 h 50 min 27 s
